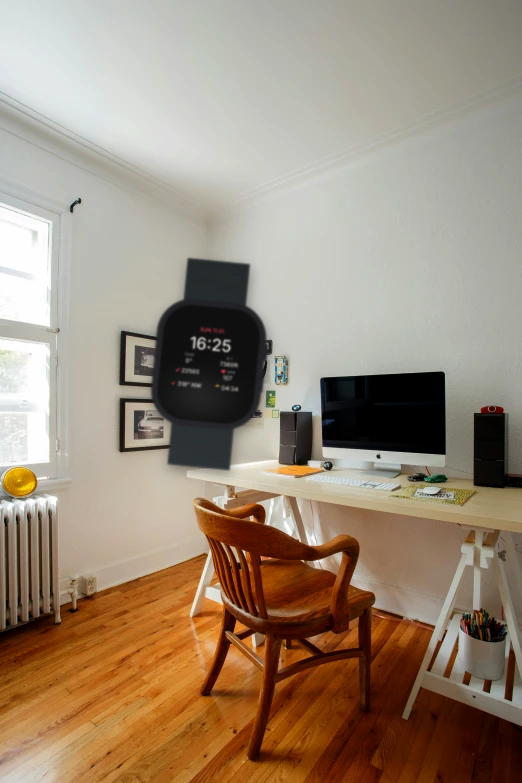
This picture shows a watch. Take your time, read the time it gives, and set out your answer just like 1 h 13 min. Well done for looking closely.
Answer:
16 h 25 min
